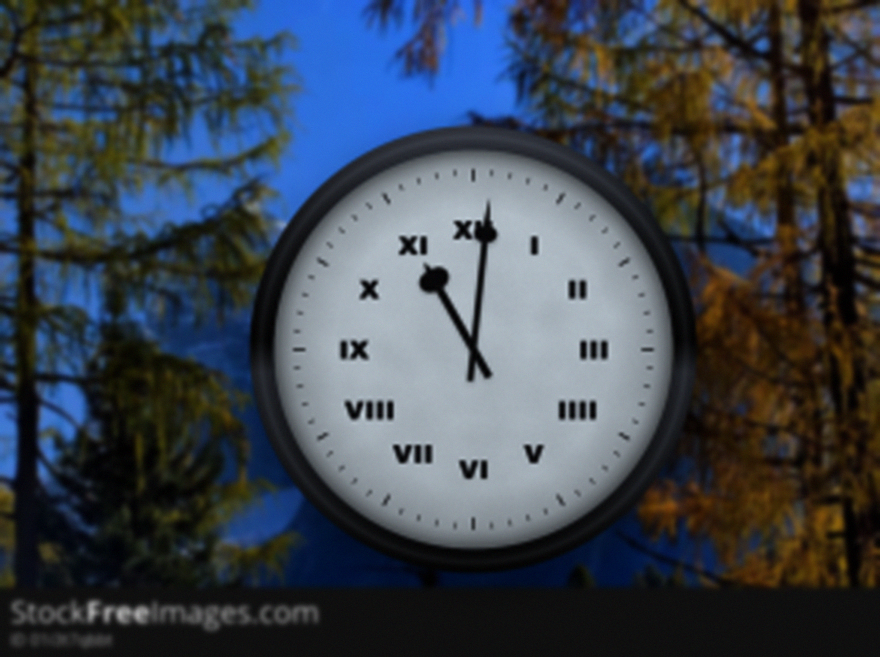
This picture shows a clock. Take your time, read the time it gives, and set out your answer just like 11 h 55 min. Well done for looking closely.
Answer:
11 h 01 min
